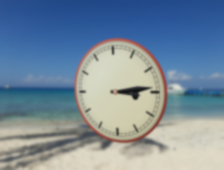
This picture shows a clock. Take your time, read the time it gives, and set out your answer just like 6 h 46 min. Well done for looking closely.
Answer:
3 h 14 min
